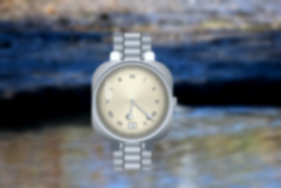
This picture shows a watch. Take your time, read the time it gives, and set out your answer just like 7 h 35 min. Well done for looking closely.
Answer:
6 h 22 min
